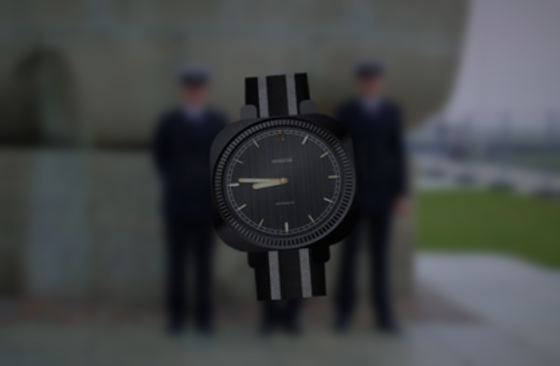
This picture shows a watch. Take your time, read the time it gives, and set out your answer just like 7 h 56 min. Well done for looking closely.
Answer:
8 h 46 min
